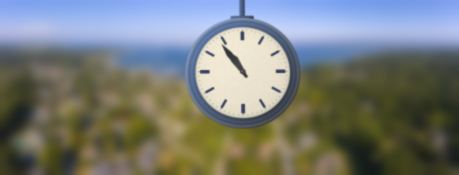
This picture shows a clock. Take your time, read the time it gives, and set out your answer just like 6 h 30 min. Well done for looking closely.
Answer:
10 h 54 min
